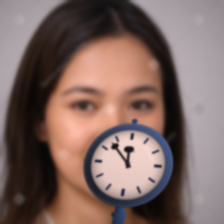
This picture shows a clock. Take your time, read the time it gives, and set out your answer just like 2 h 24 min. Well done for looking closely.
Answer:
11 h 53 min
